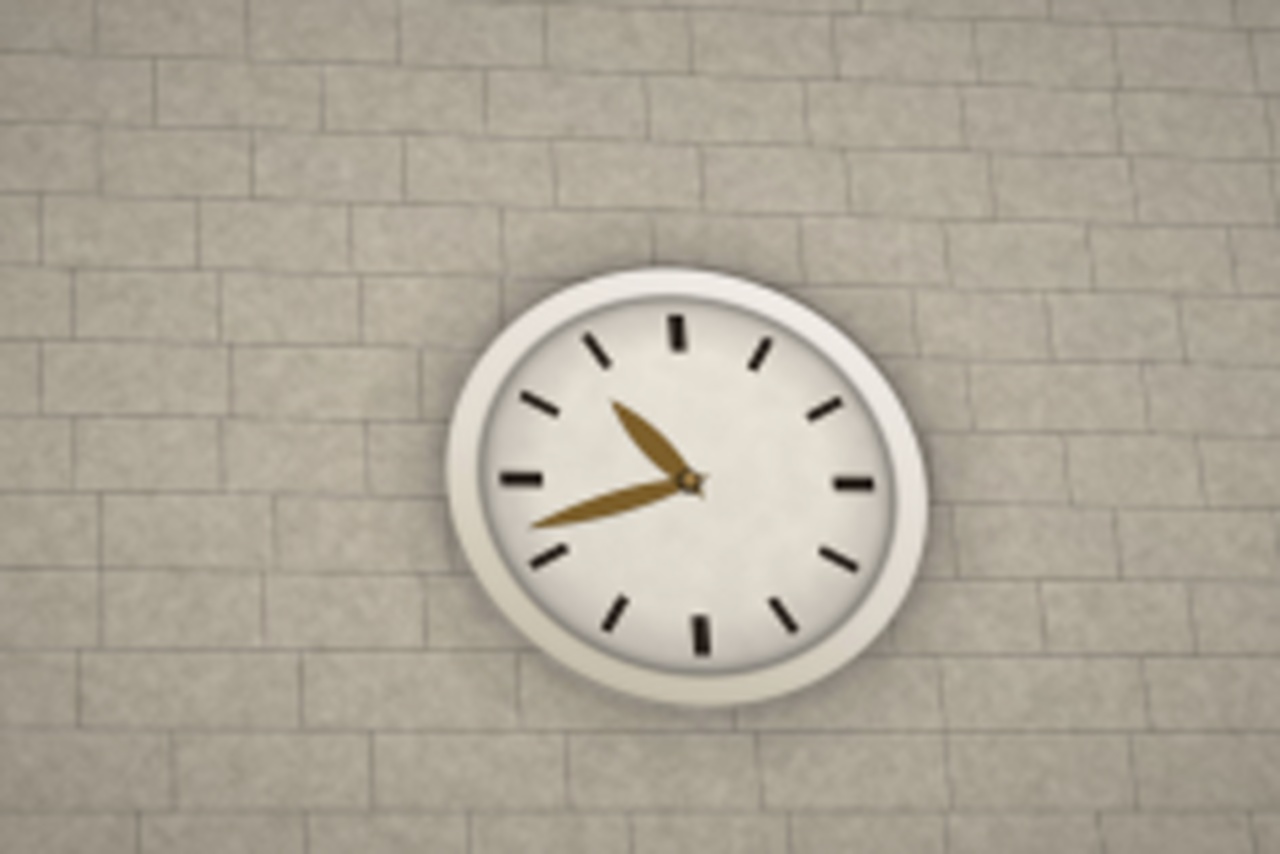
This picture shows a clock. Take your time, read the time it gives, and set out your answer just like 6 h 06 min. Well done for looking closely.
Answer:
10 h 42 min
